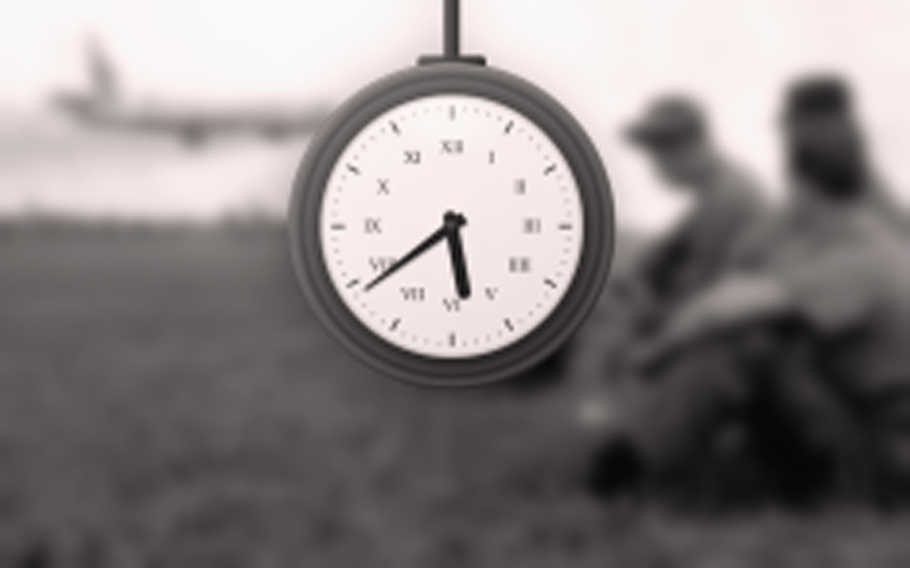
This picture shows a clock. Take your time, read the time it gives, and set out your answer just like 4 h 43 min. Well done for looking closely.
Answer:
5 h 39 min
